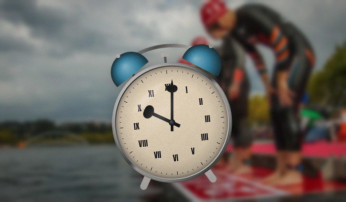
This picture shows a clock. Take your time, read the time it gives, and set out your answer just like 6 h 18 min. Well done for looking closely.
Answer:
10 h 01 min
